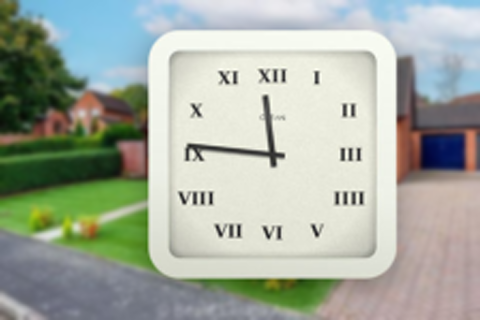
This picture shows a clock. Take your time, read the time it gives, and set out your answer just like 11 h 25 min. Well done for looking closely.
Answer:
11 h 46 min
